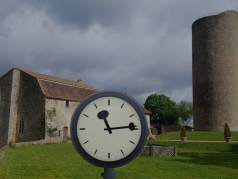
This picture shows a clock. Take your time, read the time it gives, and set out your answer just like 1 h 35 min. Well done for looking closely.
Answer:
11 h 14 min
